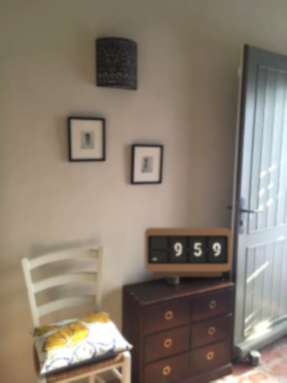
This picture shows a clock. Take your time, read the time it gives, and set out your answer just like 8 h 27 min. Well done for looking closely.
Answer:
9 h 59 min
